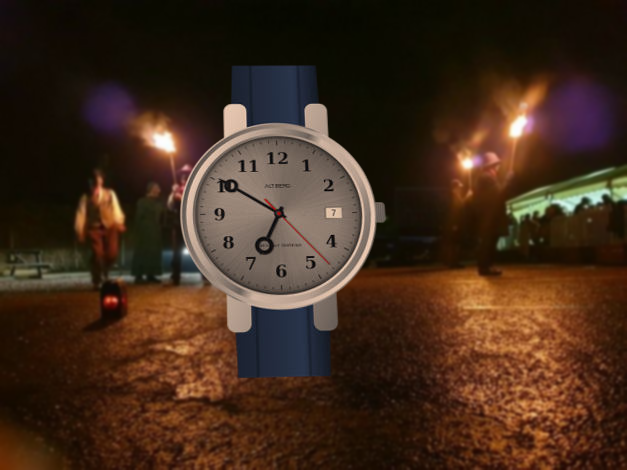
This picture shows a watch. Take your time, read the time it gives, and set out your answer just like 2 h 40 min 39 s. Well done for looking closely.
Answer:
6 h 50 min 23 s
